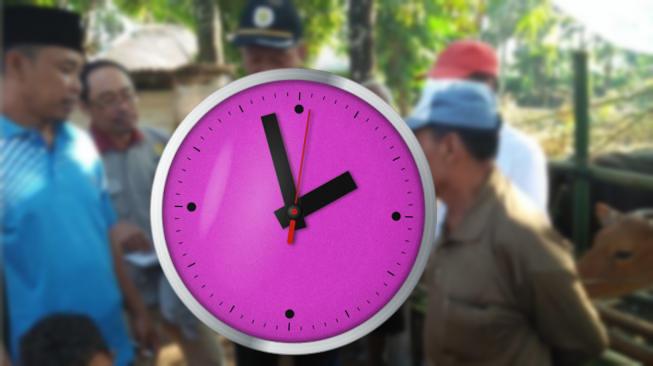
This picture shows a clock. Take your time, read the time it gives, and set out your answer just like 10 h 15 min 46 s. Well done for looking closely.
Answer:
1 h 57 min 01 s
